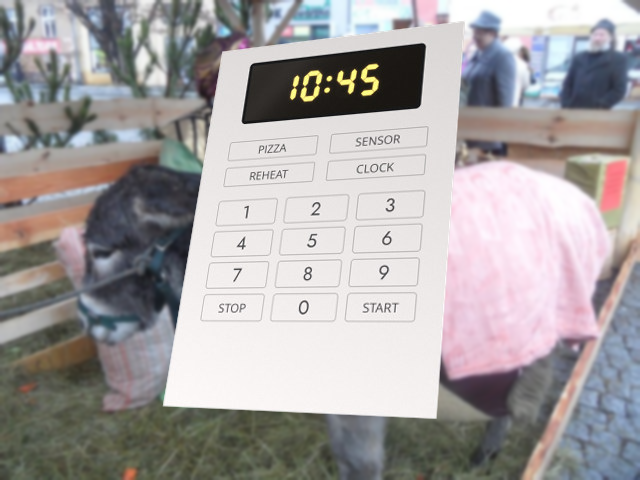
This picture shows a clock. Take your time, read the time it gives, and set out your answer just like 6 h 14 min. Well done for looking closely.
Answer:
10 h 45 min
